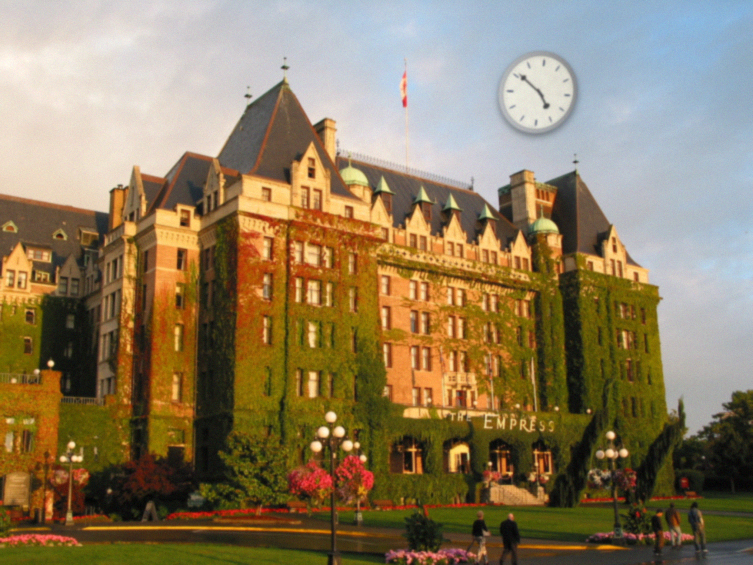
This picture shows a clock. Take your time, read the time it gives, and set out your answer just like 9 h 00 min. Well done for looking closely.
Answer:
4 h 51 min
